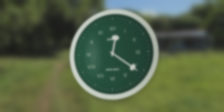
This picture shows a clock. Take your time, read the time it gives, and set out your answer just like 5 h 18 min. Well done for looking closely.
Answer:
12 h 21 min
